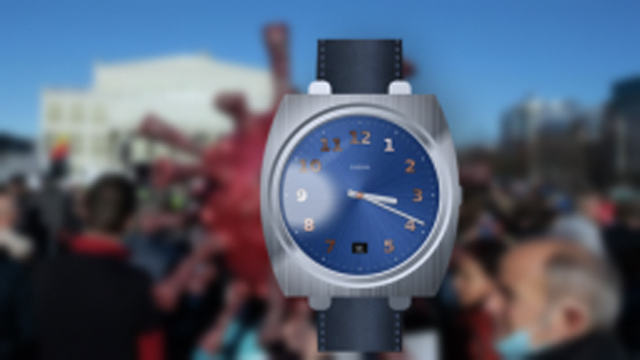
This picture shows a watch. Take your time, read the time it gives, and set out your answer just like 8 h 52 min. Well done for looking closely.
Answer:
3 h 19 min
